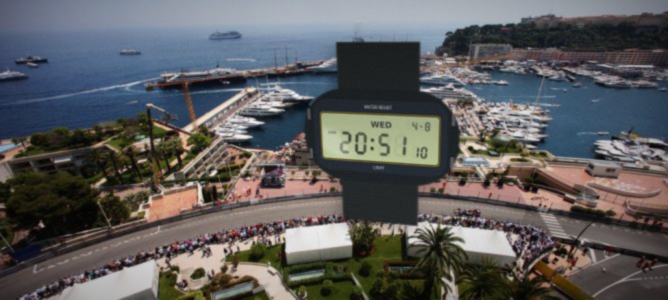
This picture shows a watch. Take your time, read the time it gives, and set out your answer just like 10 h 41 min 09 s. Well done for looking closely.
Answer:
20 h 51 min 10 s
